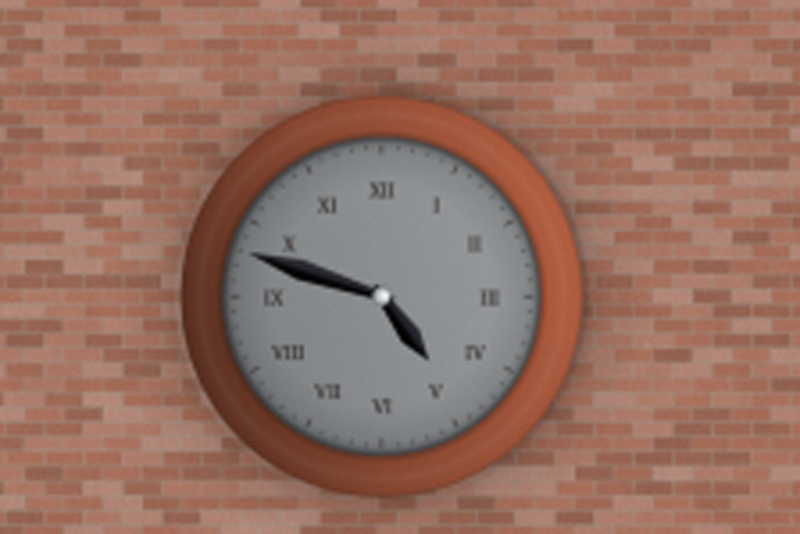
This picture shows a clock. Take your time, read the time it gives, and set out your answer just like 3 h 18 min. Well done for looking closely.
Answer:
4 h 48 min
